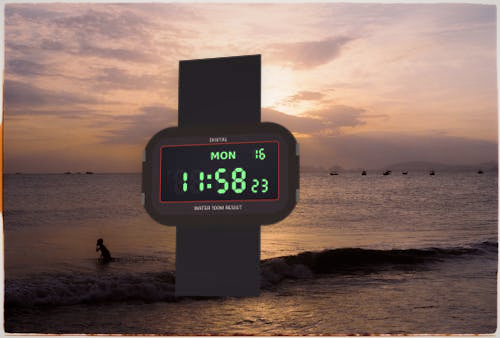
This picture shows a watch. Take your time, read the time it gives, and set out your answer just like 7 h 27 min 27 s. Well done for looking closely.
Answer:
11 h 58 min 23 s
